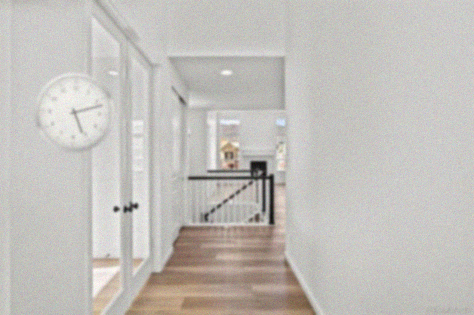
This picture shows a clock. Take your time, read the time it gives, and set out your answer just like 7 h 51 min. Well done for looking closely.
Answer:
5 h 12 min
